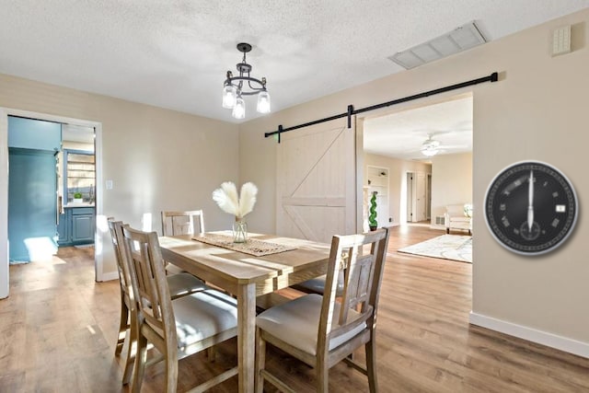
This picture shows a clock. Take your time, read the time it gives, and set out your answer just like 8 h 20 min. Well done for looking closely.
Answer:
6 h 00 min
